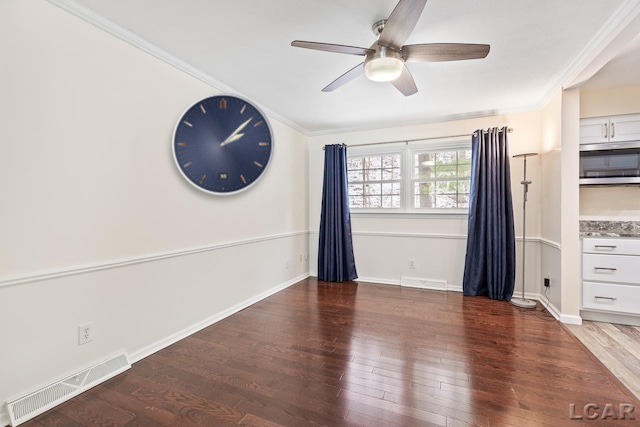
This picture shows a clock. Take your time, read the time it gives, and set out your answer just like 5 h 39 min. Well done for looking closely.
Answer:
2 h 08 min
